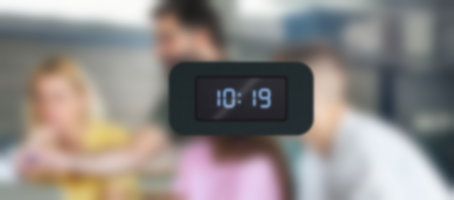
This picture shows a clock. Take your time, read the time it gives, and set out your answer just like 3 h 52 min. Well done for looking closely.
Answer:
10 h 19 min
